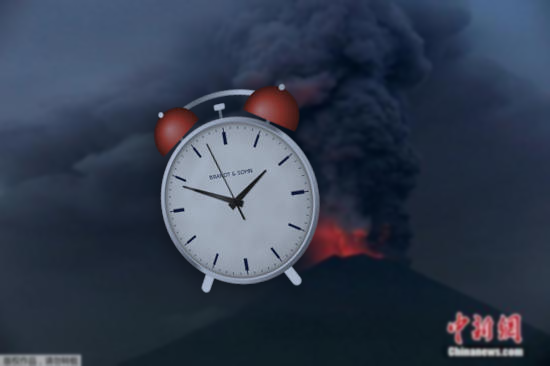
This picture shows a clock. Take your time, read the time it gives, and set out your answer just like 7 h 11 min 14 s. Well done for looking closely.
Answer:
1 h 48 min 57 s
